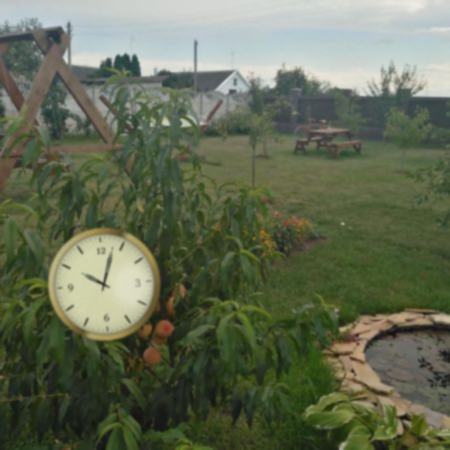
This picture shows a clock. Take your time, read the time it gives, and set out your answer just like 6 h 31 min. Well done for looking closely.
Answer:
10 h 03 min
